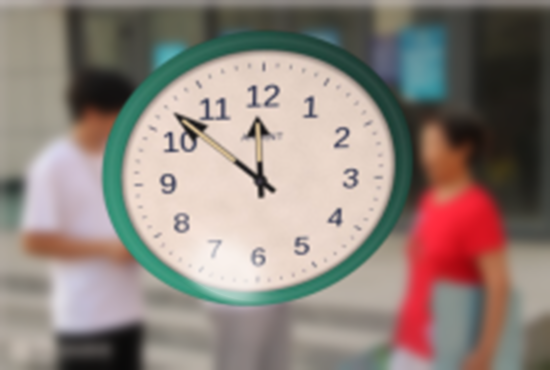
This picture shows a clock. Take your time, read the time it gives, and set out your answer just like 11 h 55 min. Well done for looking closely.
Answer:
11 h 52 min
